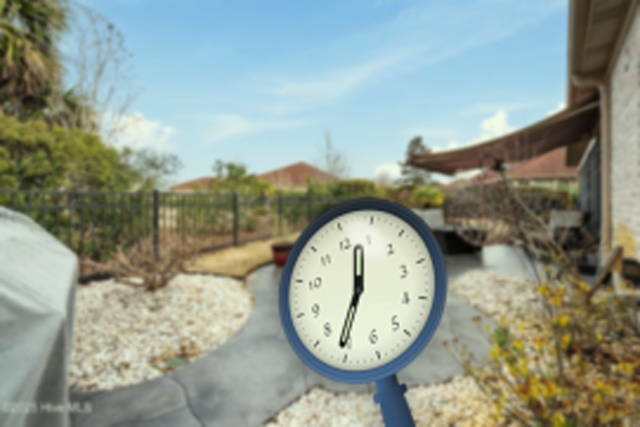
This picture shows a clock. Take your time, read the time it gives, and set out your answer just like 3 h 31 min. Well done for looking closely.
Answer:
12 h 36 min
